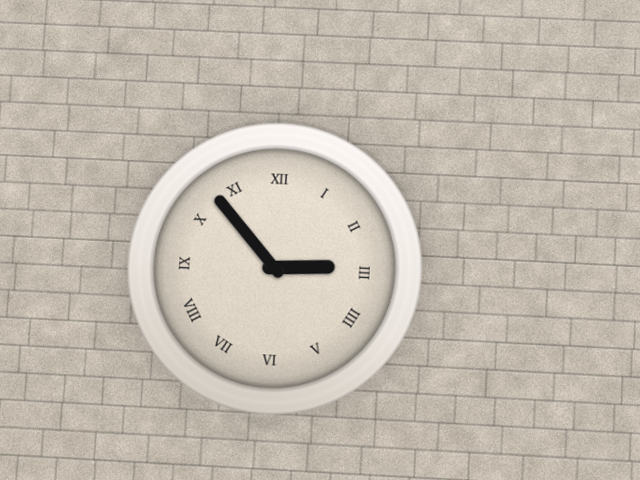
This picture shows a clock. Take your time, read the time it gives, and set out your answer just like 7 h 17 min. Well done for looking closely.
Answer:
2 h 53 min
